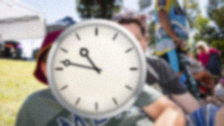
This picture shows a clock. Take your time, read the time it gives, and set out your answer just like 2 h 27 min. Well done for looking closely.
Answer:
10 h 47 min
